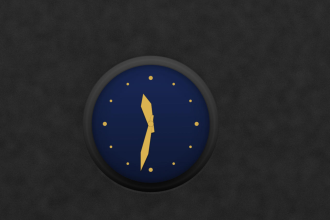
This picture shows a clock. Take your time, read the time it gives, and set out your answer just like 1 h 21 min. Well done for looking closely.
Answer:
11 h 32 min
